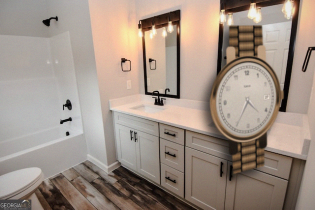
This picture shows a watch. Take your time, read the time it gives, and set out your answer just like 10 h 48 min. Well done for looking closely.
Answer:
4 h 35 min
